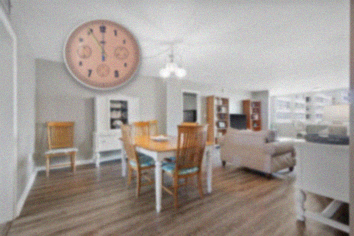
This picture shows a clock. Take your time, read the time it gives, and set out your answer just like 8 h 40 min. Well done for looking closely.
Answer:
10 h 55 min
